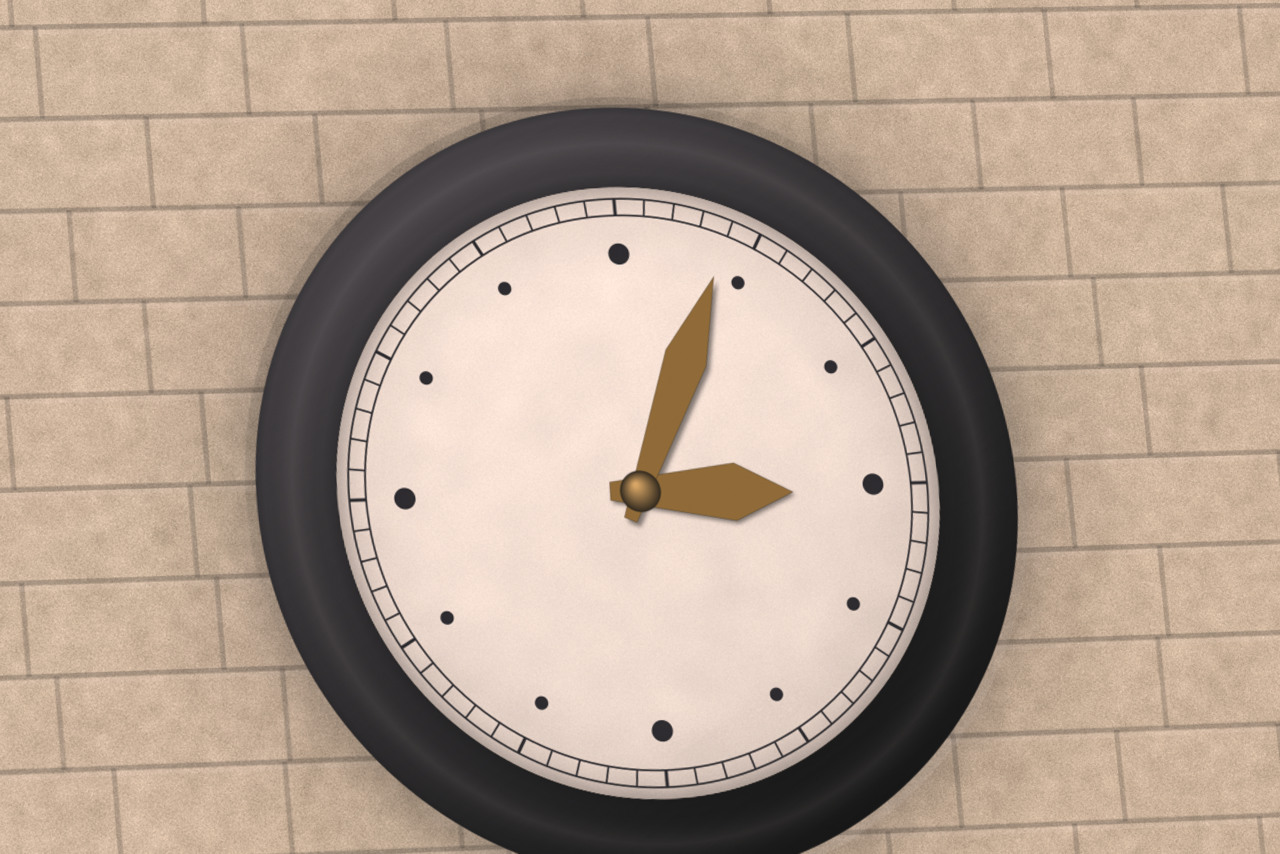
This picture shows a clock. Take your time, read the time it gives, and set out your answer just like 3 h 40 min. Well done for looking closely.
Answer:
3 h 04 min
